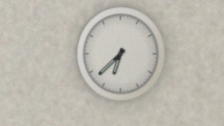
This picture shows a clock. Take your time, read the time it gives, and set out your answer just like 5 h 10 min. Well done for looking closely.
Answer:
6 h 38 min
